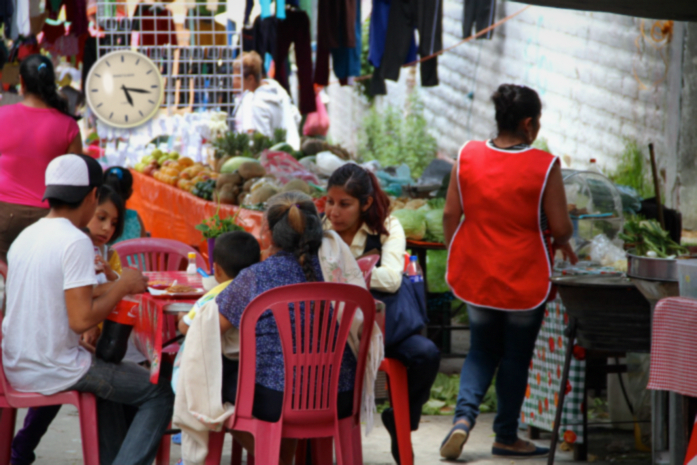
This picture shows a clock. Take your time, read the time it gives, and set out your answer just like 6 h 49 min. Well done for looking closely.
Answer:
5 h 17 min
